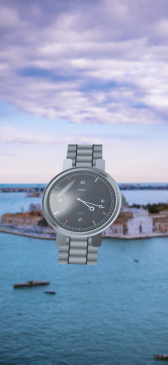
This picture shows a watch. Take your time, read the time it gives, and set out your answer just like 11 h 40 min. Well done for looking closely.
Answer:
4 h 18 min
